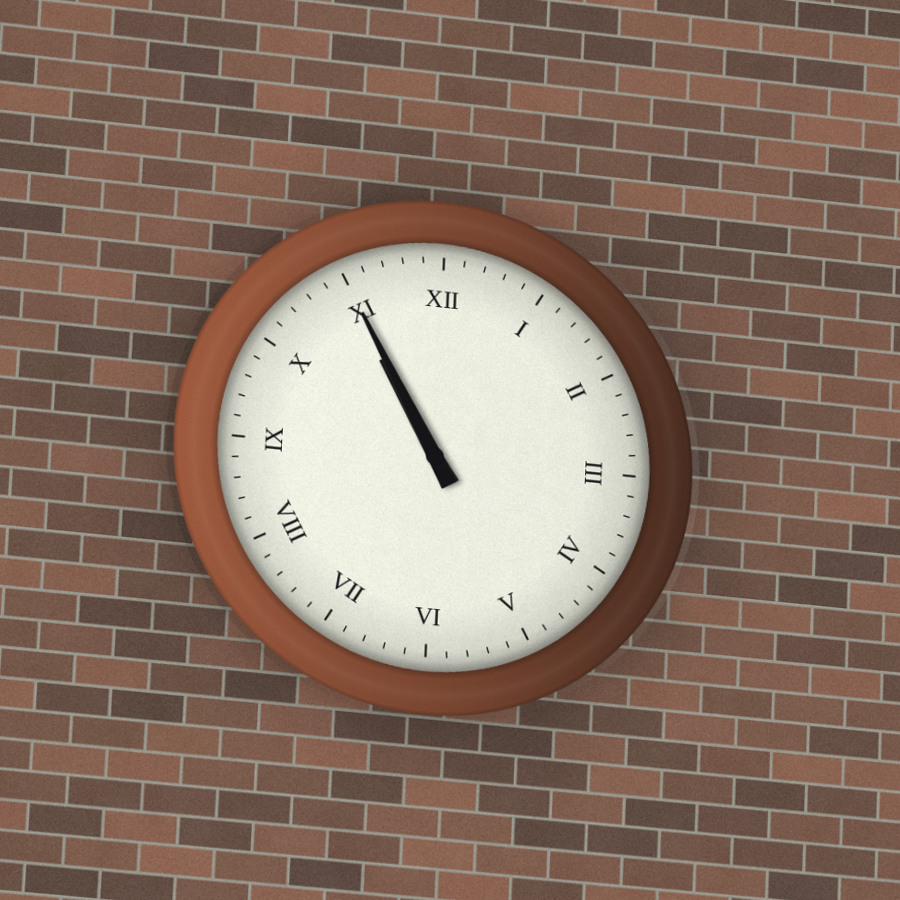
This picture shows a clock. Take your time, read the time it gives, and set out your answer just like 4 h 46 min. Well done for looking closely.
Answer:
10 h 55 min
